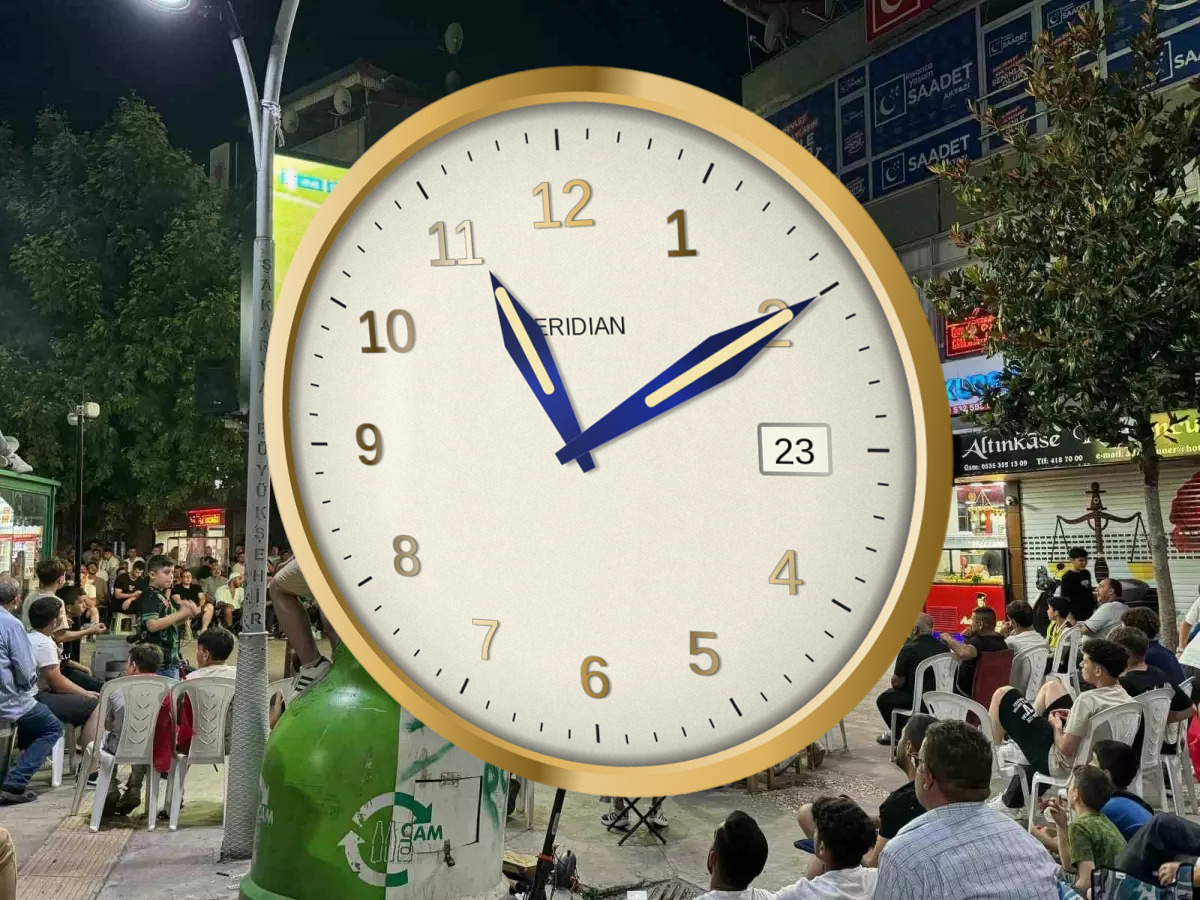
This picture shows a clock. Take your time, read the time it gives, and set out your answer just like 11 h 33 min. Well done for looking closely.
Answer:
11 h 10 min
